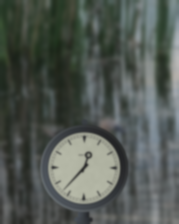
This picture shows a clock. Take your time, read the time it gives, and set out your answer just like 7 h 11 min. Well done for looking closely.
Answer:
12 h 37 min
